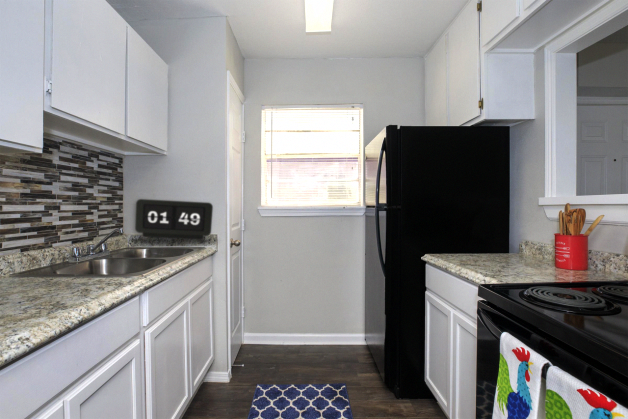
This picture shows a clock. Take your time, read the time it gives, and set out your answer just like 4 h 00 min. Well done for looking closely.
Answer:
1 h 49 min
